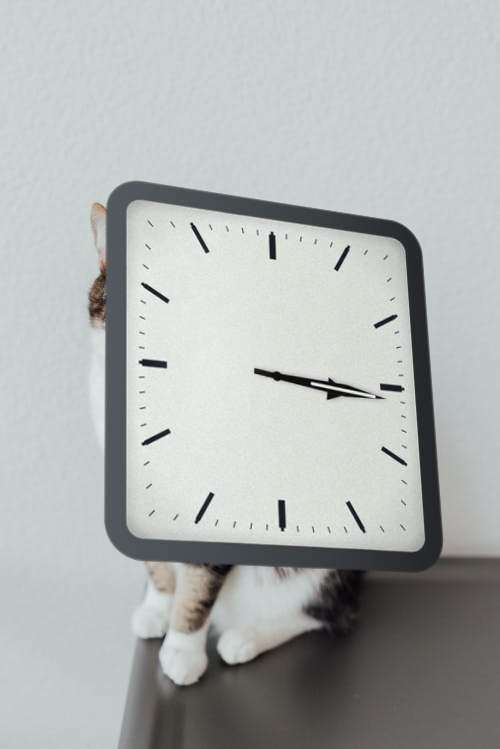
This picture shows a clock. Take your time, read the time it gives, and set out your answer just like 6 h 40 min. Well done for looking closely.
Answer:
3 h 16 min
